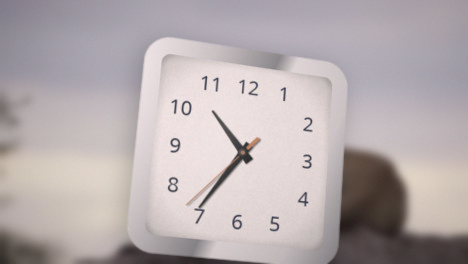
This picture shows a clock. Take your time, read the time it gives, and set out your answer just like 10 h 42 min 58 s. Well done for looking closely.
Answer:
10 h 35 min 37 s
